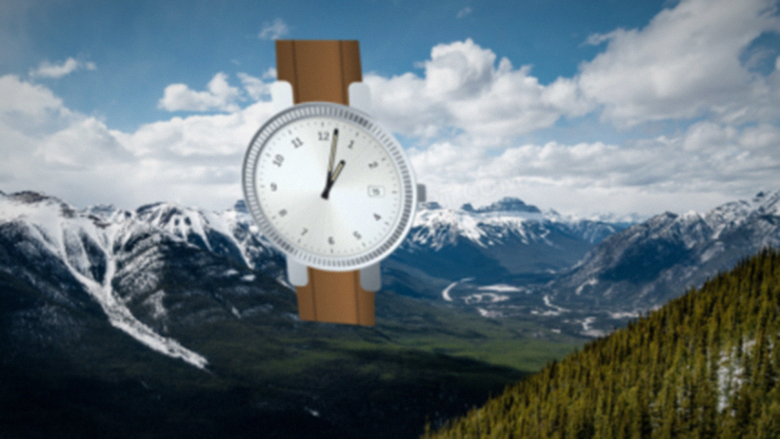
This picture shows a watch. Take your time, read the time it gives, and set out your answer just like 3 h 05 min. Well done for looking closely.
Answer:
1 h 02 min
